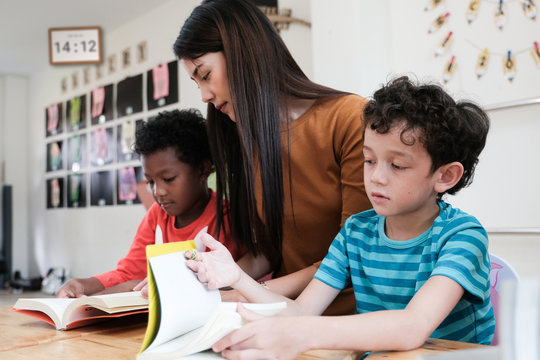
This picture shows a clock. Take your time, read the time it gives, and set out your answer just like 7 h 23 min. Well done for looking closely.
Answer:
14 h 12 min
